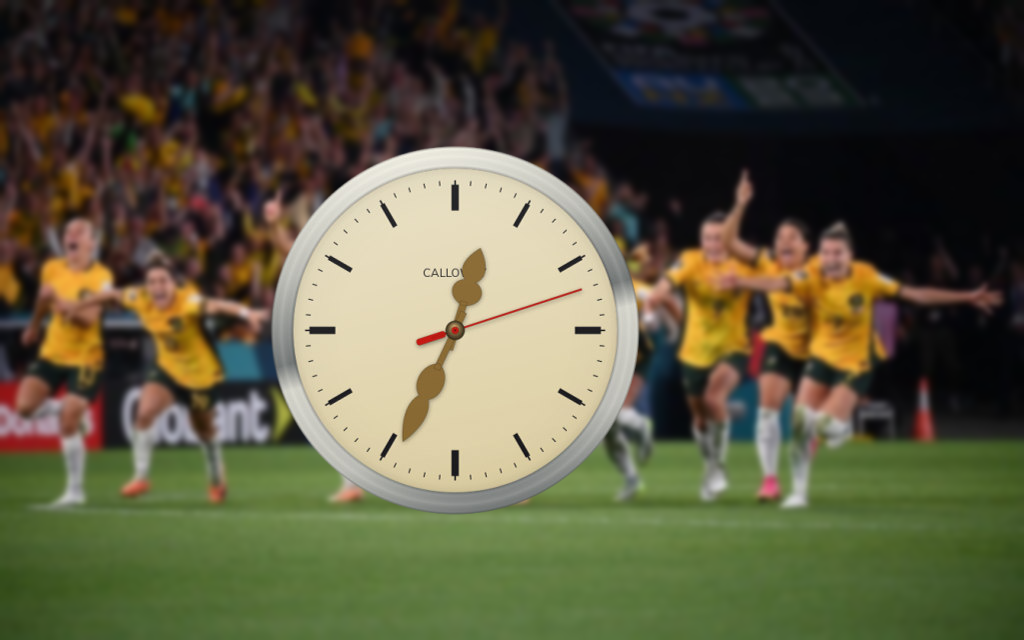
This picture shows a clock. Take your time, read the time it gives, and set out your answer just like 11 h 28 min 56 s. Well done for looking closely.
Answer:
12 h 34 min 12 s
